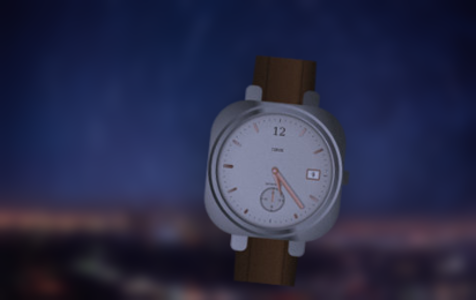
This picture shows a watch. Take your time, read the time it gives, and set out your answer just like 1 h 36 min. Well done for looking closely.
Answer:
5 h 23 min
